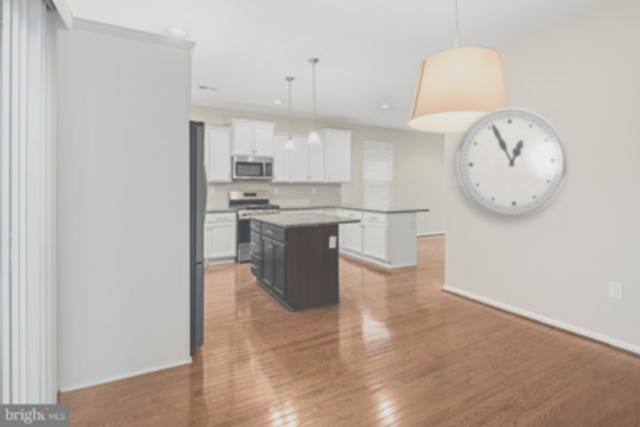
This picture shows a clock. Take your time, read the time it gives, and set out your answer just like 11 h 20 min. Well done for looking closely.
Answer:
12 h 56 min
